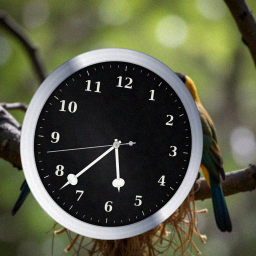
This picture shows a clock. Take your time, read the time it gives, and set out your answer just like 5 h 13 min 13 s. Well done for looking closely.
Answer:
5 h 37 min 43 s
